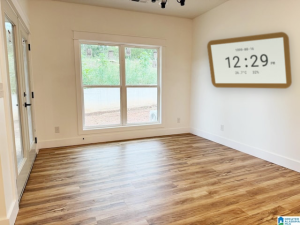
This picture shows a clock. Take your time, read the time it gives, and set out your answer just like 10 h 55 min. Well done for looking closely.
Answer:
12 h 29 min
